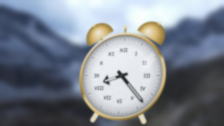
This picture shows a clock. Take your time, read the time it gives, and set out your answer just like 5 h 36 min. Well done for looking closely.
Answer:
8 h 23 min
